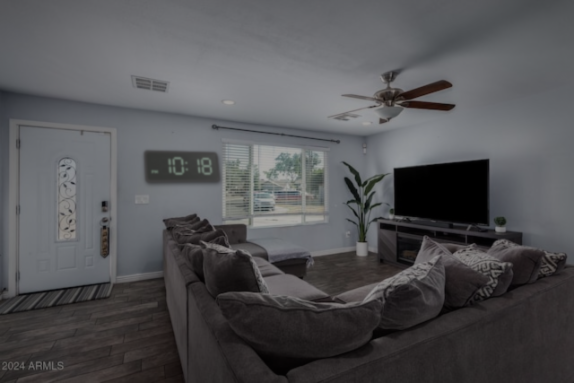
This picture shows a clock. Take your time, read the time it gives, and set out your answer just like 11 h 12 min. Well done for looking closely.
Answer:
10 h 18 min
